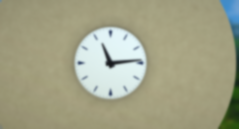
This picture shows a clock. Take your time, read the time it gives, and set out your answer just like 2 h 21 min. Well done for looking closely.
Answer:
11 h 14 min
